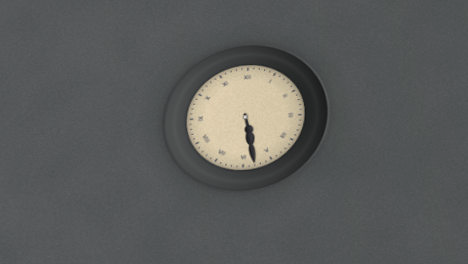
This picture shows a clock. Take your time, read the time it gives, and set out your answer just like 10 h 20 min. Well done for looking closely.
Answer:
5 h 28 min
